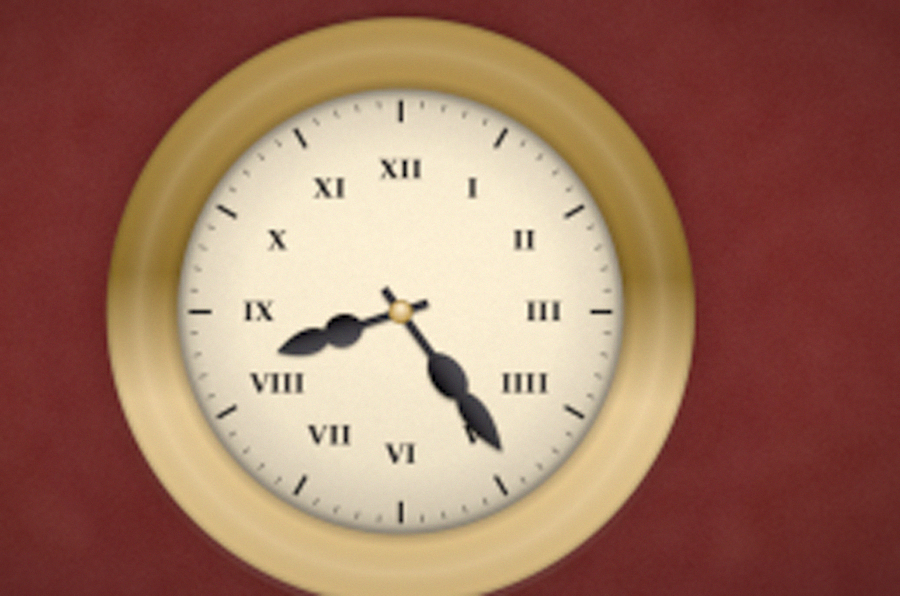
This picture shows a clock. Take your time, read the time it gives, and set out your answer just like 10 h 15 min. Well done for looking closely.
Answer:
8 h 24 min
